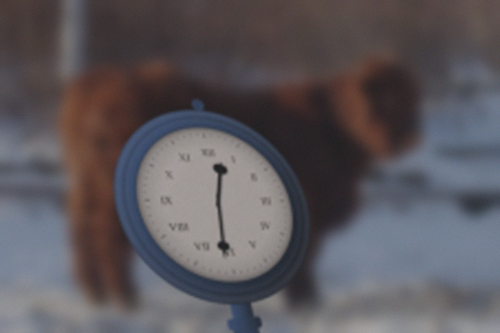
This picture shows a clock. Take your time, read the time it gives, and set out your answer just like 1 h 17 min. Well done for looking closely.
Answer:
12 h 31 min
